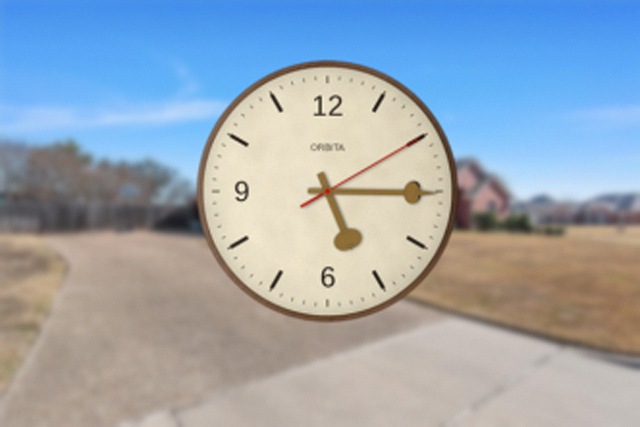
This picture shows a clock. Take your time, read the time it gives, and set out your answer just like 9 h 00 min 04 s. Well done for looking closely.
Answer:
5 h 15 min 10 s
